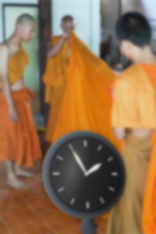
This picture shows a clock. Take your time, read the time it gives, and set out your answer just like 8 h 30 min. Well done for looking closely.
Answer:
1 h 55 min
